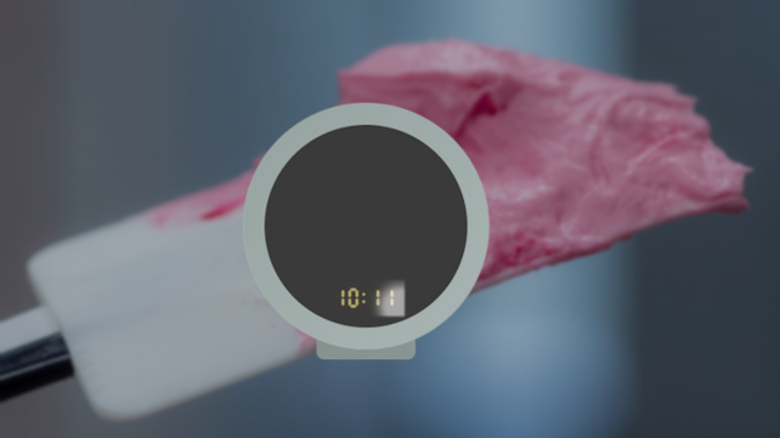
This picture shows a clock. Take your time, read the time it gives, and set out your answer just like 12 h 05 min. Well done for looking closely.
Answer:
10 h 11 min
